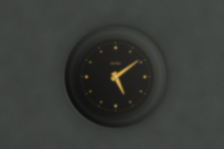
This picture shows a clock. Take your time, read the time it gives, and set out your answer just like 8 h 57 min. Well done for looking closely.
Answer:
5 h 09 min
